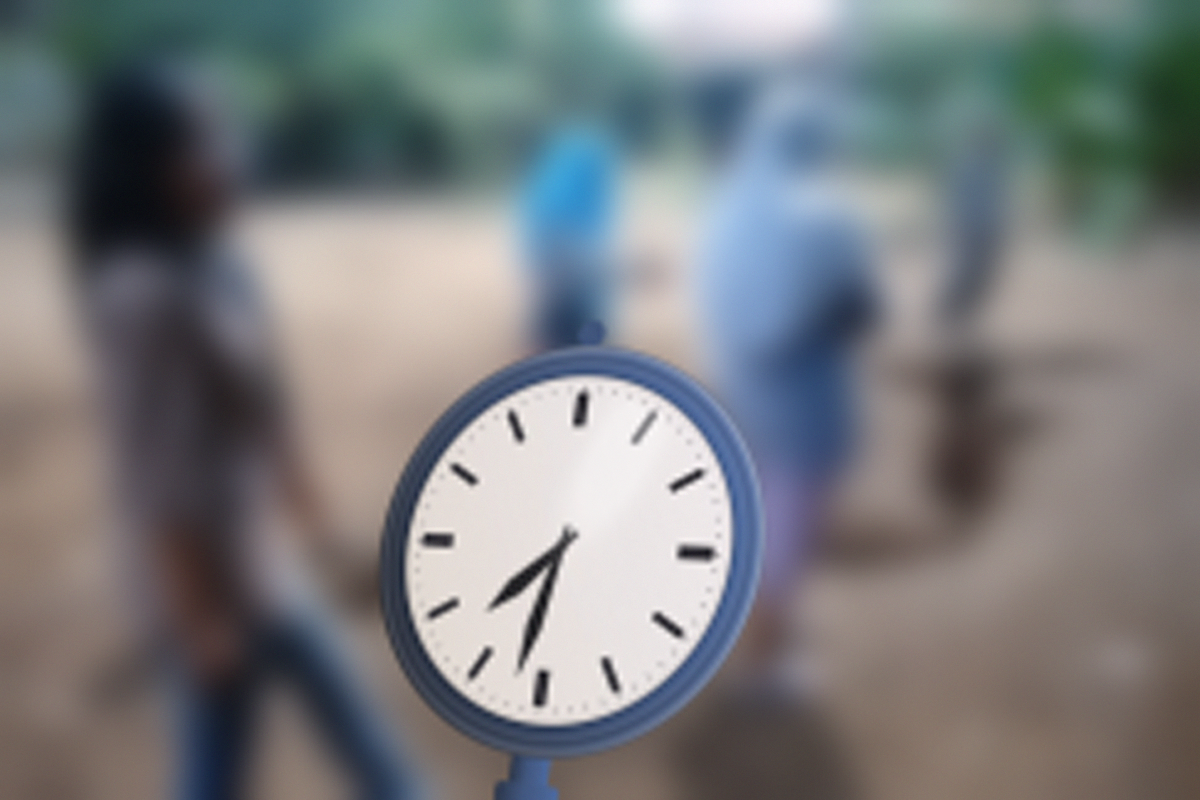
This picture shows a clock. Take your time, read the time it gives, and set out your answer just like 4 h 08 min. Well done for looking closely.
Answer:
7 h 32 min
